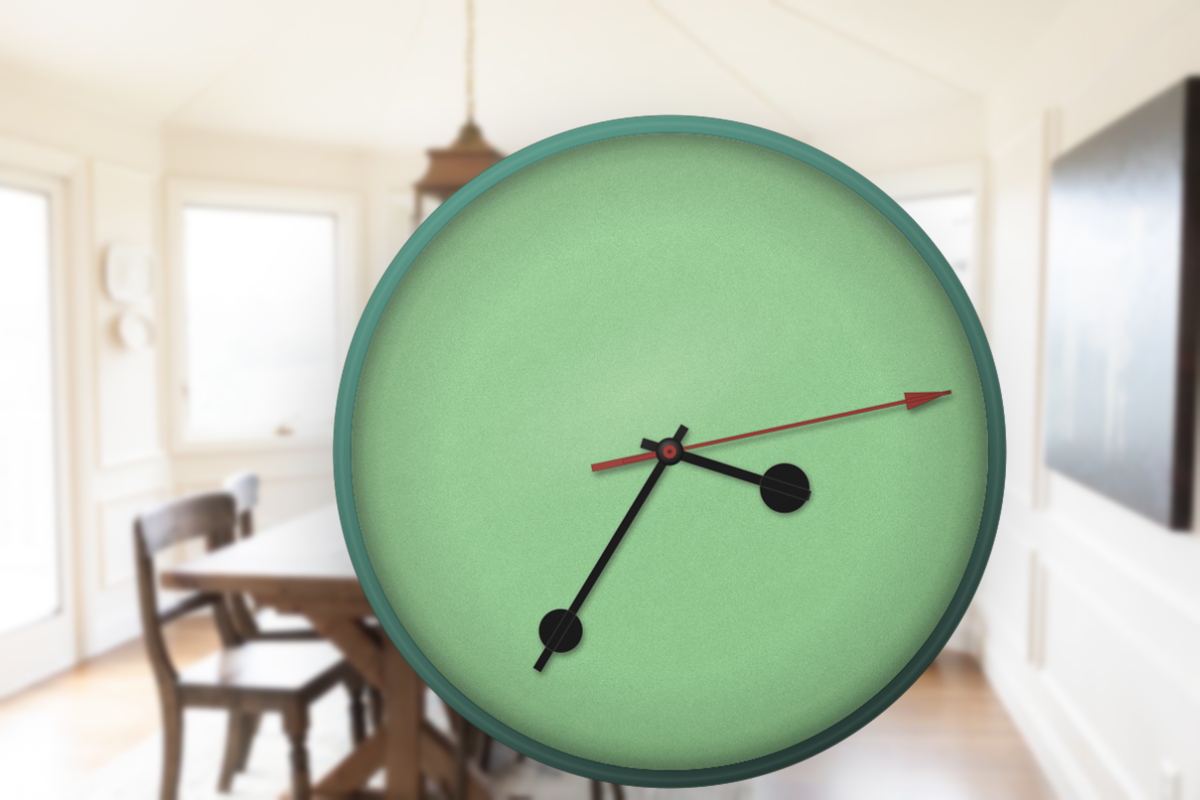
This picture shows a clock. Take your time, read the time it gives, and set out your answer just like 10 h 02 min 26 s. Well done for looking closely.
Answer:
3 h 35 min 13 s
